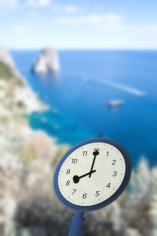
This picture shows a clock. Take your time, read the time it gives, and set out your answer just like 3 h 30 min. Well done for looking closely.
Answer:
8 h 00 min
